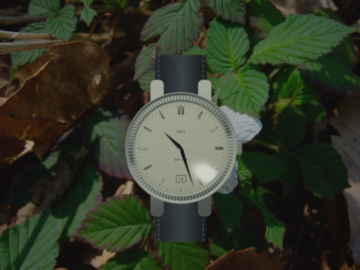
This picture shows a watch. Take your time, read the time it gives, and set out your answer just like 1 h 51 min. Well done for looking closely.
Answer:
10 h 27 min
